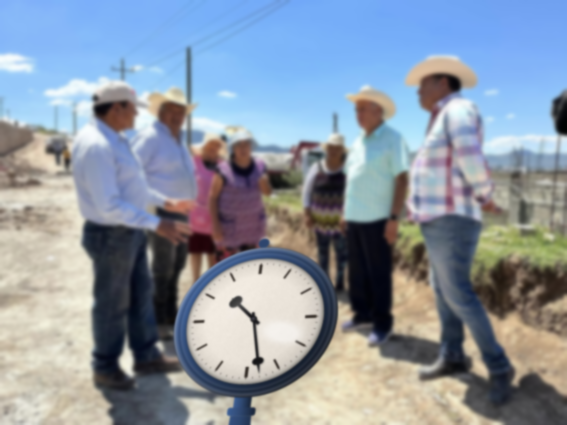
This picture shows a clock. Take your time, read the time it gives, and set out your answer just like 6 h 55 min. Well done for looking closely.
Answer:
10 h 28 min
